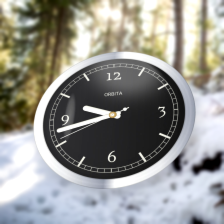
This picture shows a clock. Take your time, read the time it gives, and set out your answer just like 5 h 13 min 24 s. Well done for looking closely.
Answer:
9 h 42 min 41 s
